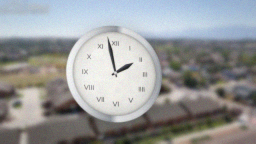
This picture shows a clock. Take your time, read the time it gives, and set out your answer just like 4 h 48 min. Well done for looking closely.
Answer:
1 h 58 min
